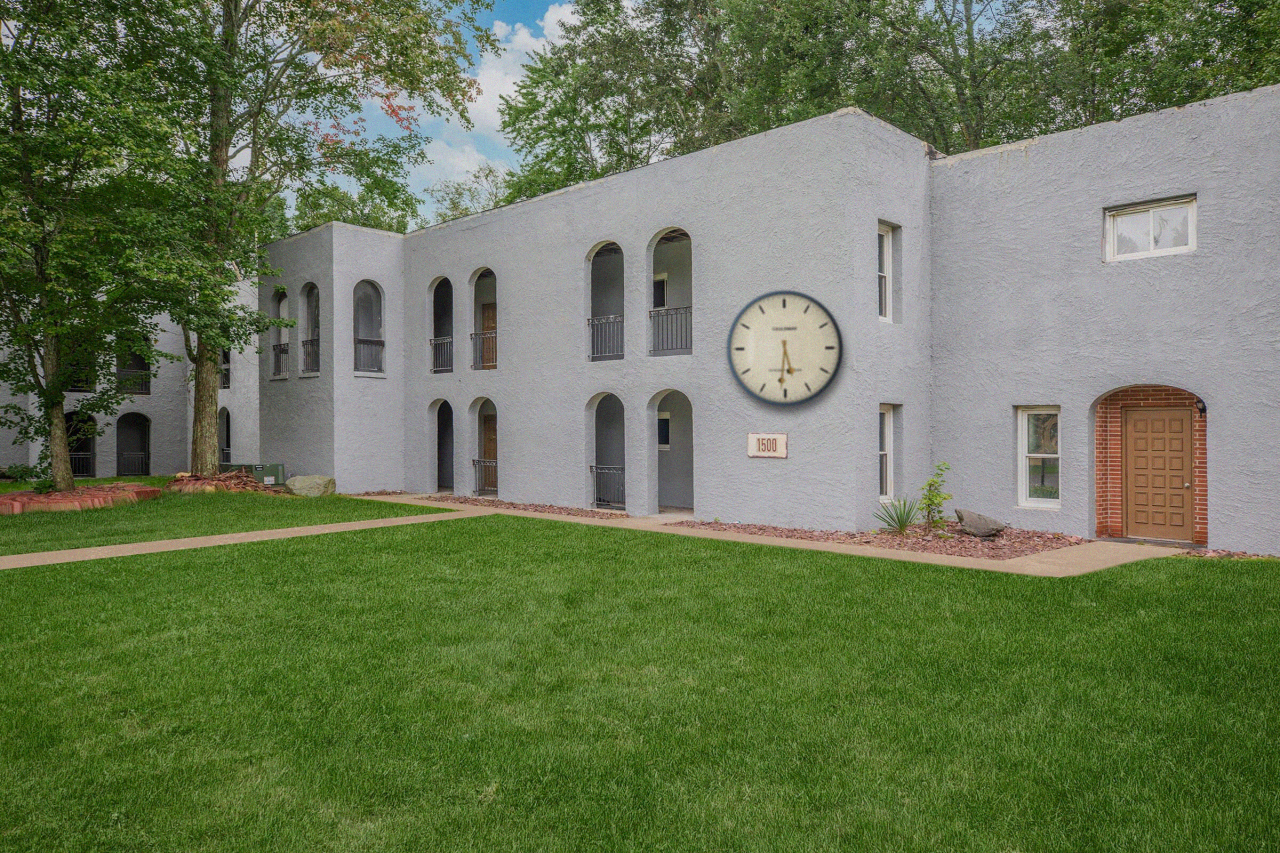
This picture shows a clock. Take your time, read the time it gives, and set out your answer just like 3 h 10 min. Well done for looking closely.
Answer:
5 h 31 min
